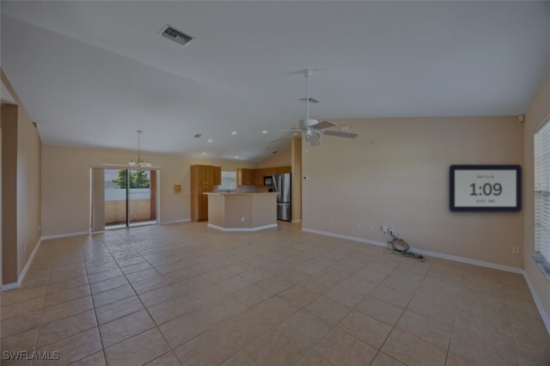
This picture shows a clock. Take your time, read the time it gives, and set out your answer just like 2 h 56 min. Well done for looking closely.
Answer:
1 h 09 min
